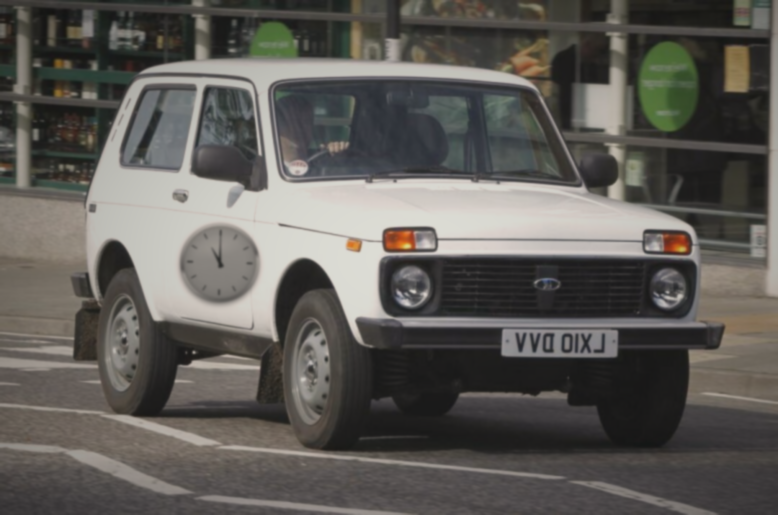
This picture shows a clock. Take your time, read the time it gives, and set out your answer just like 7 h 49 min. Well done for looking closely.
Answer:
11 h 00 min
